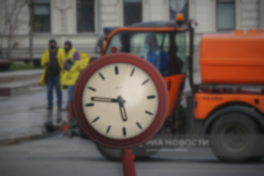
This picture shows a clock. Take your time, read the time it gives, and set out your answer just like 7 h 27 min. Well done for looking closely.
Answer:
5 h 47 min
